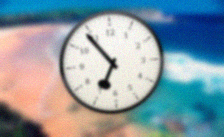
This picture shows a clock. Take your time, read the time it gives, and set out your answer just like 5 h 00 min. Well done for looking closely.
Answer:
6 h 54 min
